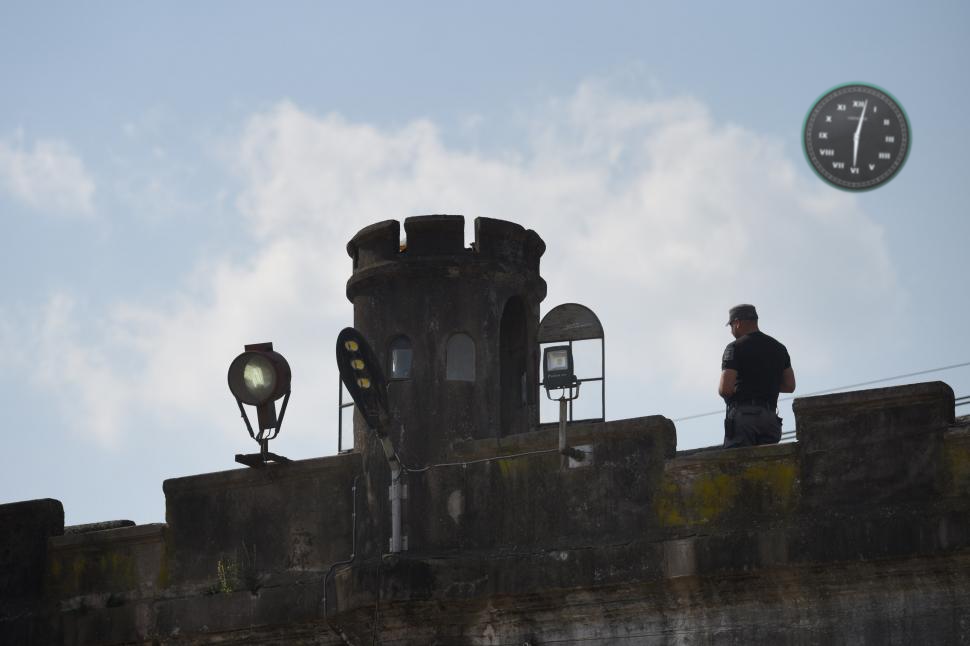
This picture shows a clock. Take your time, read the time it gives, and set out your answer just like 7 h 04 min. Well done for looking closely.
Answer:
6 h 02 min
